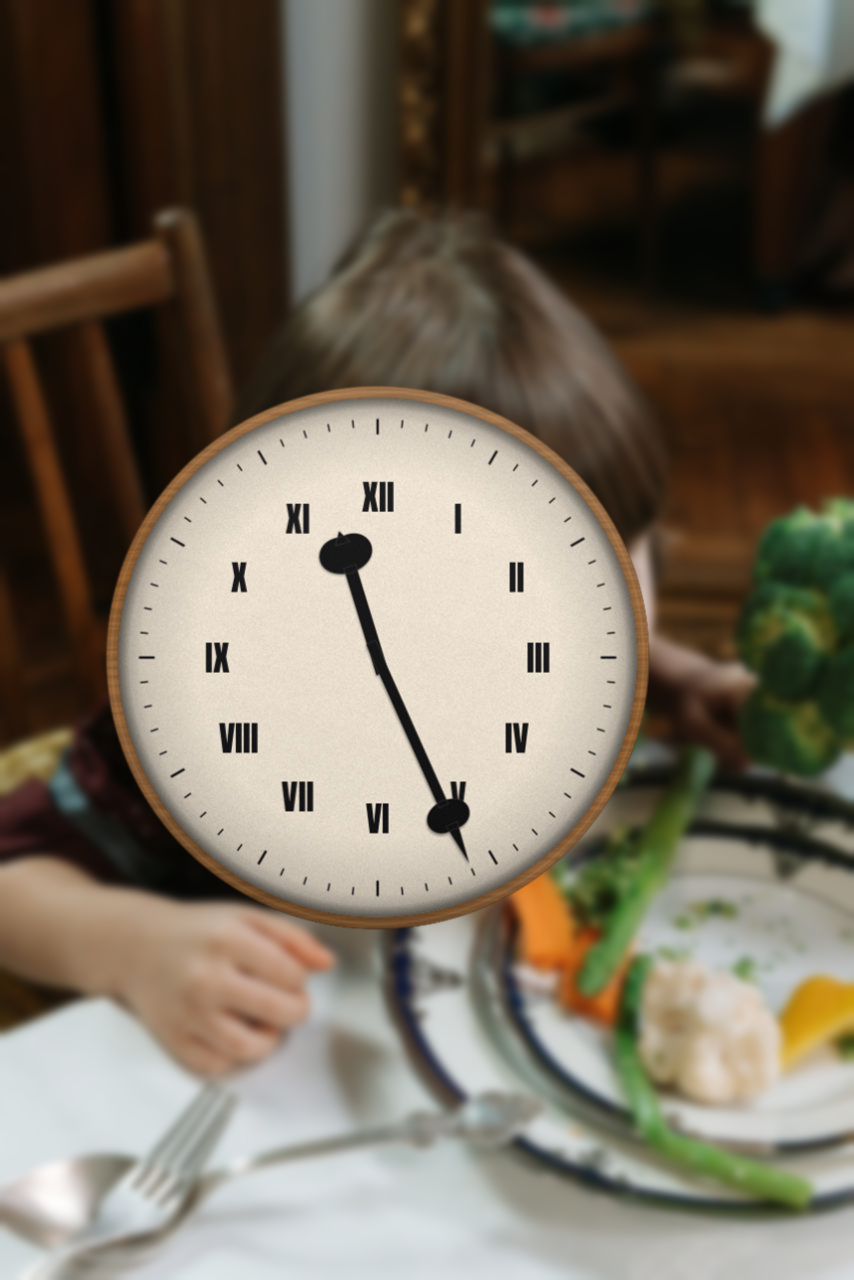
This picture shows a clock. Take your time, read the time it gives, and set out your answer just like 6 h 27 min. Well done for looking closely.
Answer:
11 h 26 min
